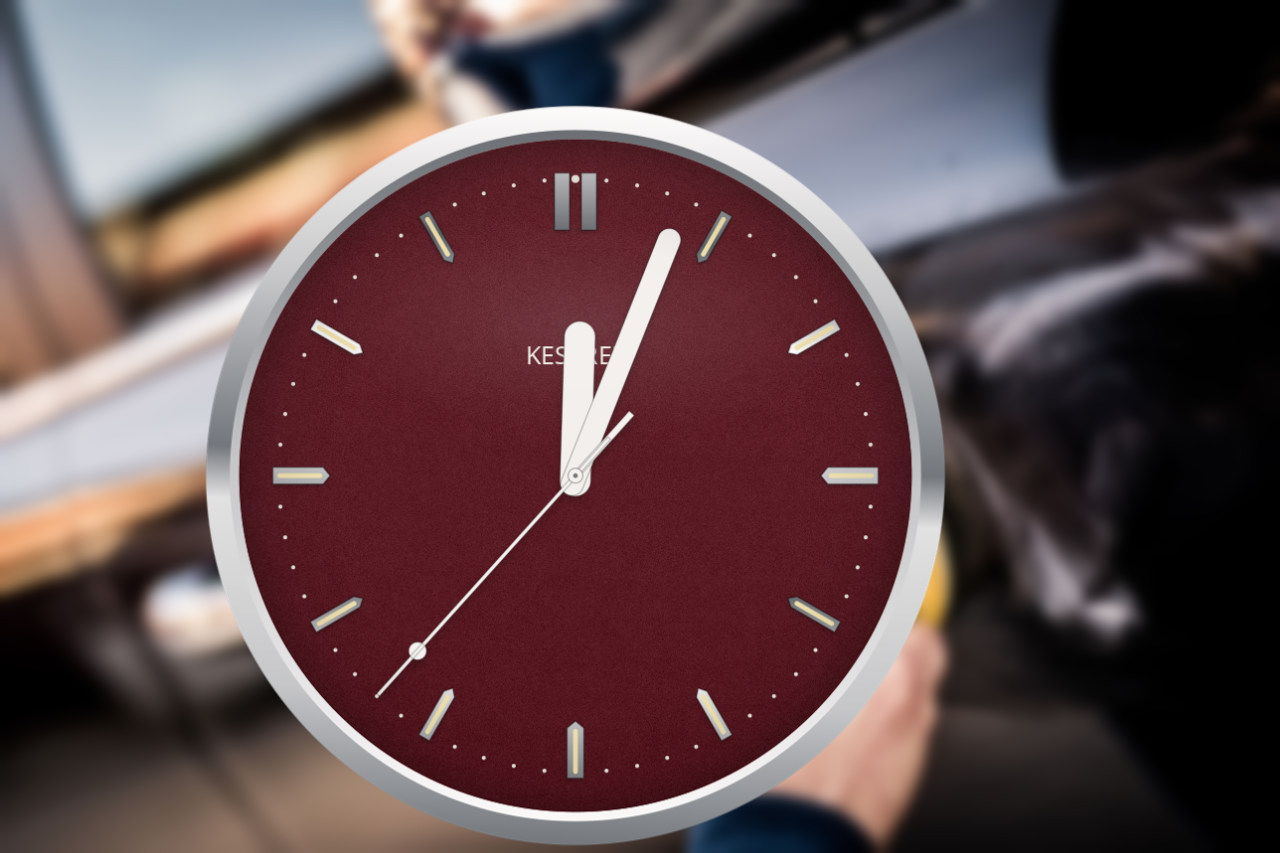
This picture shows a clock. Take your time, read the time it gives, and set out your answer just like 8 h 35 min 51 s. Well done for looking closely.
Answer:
12 h 03 min 37 s
